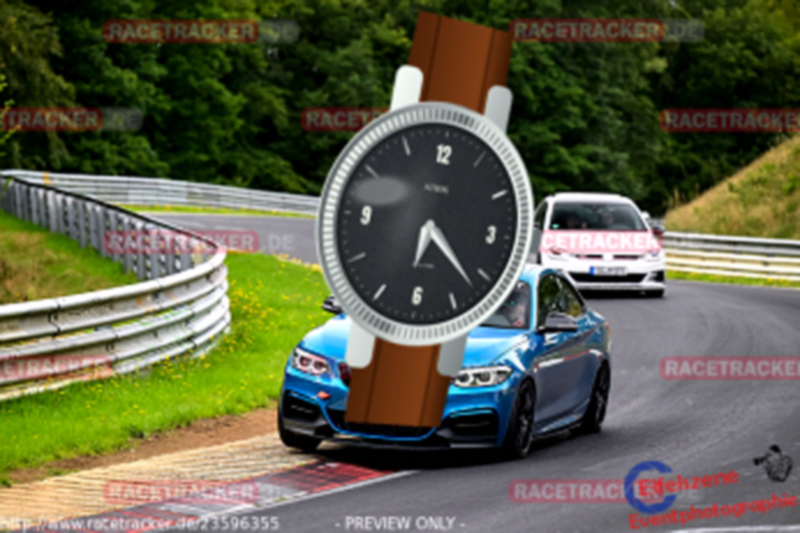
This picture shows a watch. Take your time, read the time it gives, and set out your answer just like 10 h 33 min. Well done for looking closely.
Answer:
6 h 22 min
